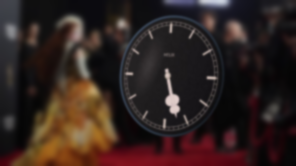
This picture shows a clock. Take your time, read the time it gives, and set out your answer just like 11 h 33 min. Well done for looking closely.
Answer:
5 h 27 min
